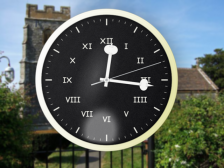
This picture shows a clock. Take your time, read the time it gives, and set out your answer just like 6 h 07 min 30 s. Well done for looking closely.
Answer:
12 h 16 min 12 s
